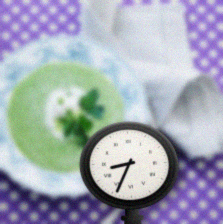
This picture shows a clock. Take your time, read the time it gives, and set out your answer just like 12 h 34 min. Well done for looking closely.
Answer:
8 h 34 min
